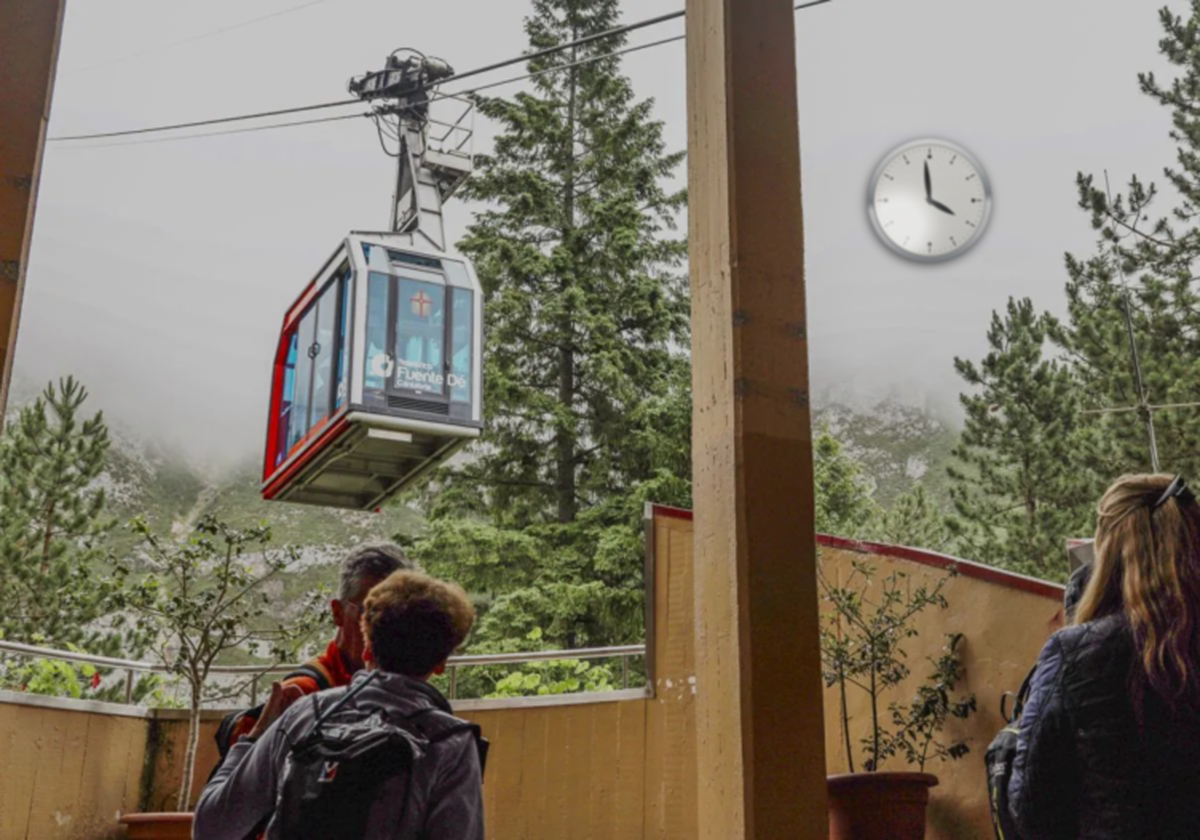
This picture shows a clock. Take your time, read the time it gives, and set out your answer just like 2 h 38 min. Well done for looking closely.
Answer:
3 h 59 min
